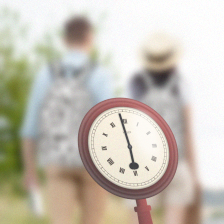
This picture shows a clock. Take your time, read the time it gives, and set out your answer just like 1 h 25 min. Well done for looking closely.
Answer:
5 h 59 min
